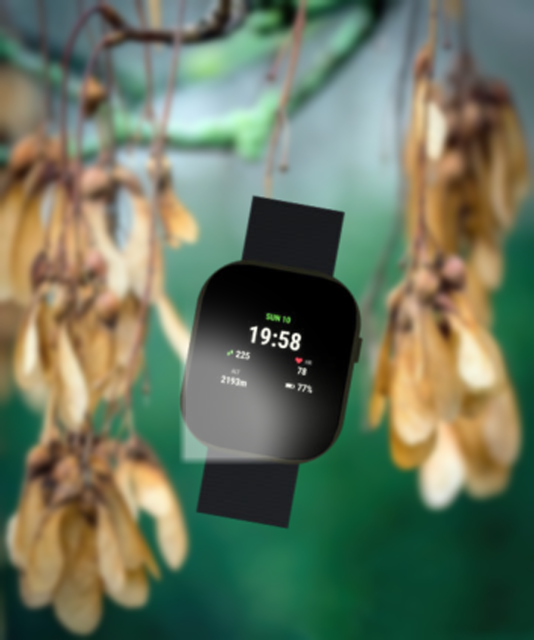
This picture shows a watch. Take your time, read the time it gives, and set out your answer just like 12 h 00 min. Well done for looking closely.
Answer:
19 h 58 min
